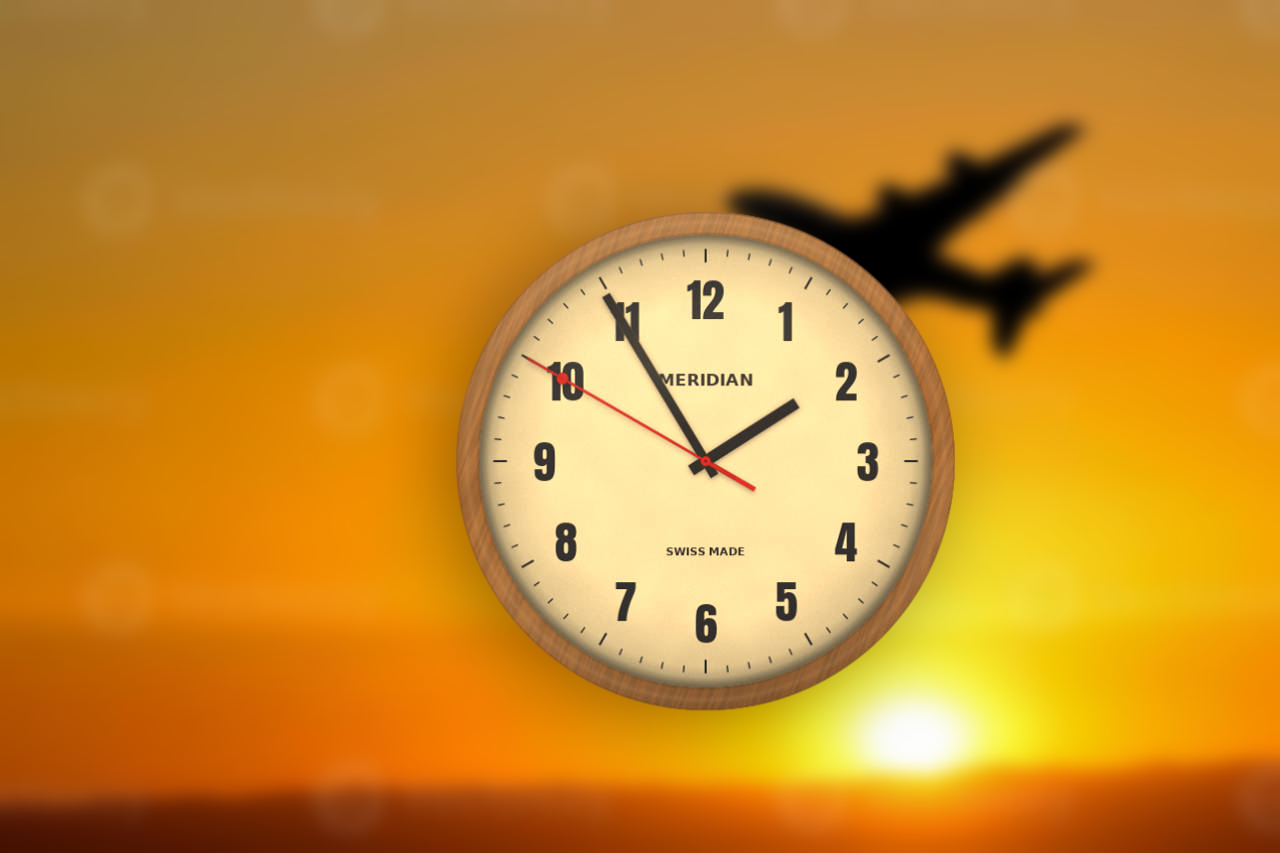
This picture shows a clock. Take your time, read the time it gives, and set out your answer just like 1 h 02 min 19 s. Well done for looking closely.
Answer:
1 h 54 min 50 s
